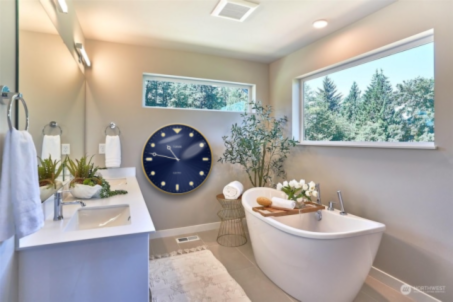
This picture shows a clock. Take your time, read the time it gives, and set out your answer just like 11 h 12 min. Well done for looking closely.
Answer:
10 h 47 min
